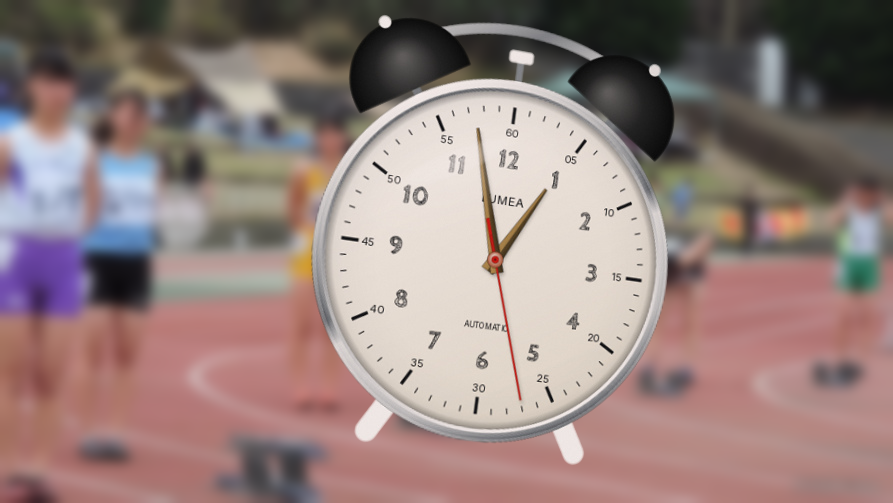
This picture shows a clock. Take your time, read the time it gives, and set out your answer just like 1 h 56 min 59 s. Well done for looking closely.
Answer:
12 h 57 min 27 s
